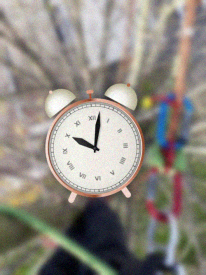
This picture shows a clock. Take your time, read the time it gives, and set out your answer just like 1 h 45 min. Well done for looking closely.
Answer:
10 h 02 min
